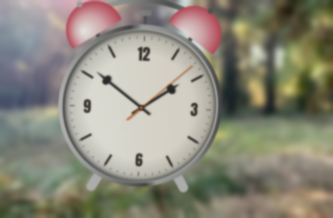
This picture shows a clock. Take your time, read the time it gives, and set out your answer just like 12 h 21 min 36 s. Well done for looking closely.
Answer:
1 h 51 min 08 s
